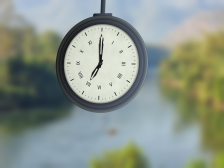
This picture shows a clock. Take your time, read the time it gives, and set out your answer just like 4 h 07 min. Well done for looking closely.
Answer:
7 h 00 min
